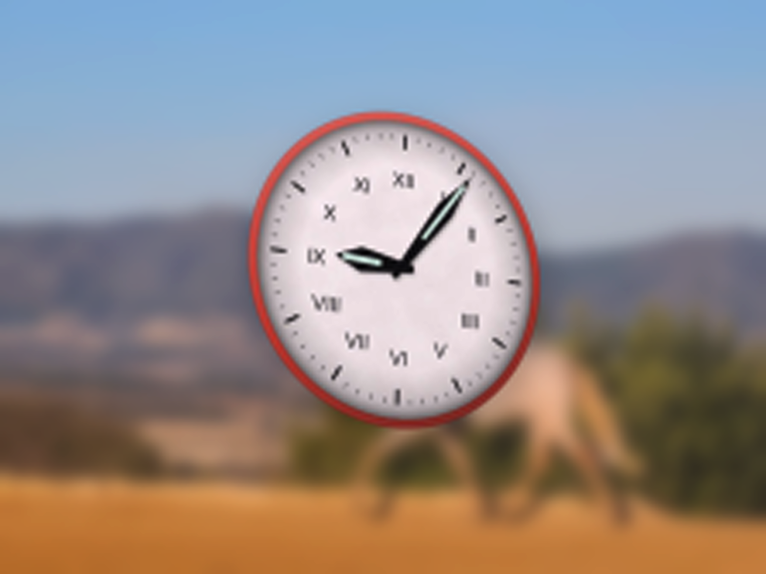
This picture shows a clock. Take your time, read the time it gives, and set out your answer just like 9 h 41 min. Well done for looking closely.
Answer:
9 h 06 min
